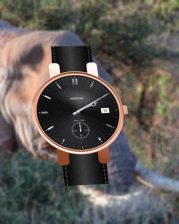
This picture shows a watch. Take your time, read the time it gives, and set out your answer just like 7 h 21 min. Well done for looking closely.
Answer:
2 h 10 min
